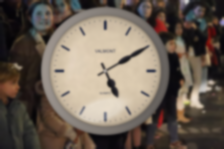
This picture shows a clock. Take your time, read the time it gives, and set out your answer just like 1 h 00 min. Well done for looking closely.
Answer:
5 h 10 min
